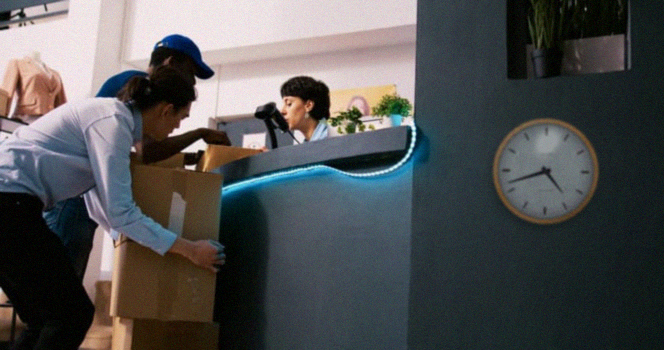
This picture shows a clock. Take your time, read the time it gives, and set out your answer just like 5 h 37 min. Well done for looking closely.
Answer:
4 h 42 min
